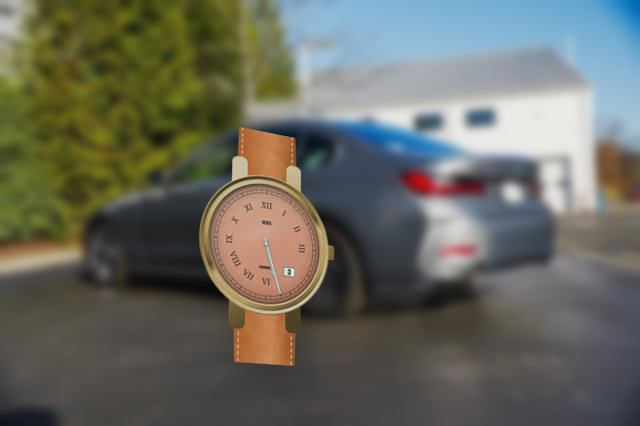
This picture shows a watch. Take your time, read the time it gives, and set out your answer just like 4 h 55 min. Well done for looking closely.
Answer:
5 h 27 min
